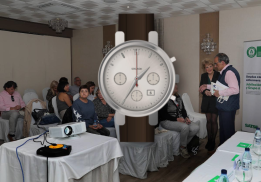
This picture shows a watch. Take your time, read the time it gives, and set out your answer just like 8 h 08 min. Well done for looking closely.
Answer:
1 h 35 min
